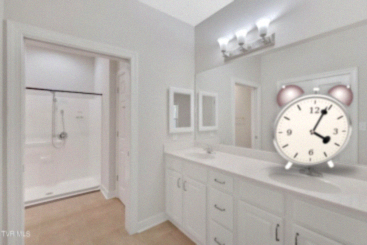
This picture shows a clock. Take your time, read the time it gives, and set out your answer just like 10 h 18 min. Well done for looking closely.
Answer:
4 h 04 min
